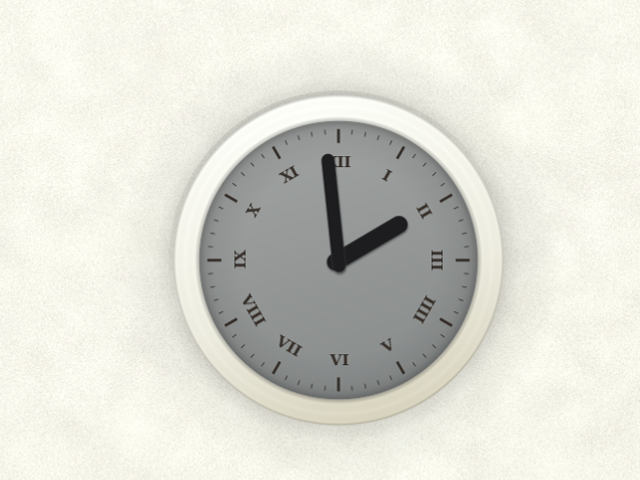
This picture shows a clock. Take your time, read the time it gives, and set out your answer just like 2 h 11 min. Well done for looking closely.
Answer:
1 h 59 min
